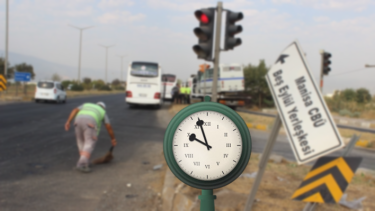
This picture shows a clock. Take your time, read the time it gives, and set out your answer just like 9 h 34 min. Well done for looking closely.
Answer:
9 h 57 min
